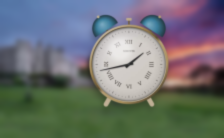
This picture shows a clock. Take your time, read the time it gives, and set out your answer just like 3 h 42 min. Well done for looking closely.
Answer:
1 h 43 min
